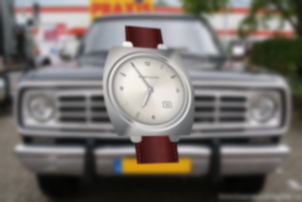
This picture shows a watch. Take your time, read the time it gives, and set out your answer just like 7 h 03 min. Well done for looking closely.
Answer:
6 h 55 min
